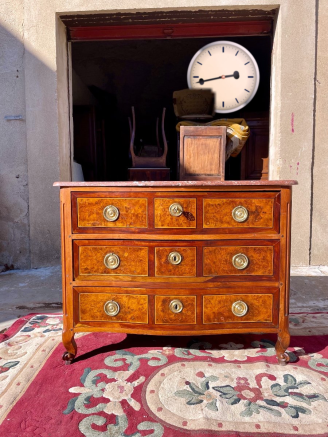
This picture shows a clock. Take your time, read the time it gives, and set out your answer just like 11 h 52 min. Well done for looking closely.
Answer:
2 h 43 min
